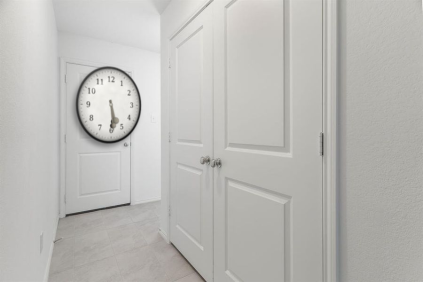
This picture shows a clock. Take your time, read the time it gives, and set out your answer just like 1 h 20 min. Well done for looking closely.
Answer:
5 h 29 min
